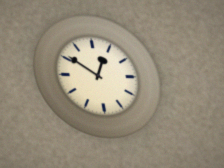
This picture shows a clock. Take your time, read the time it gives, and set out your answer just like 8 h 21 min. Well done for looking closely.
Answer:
12 h 51 min
